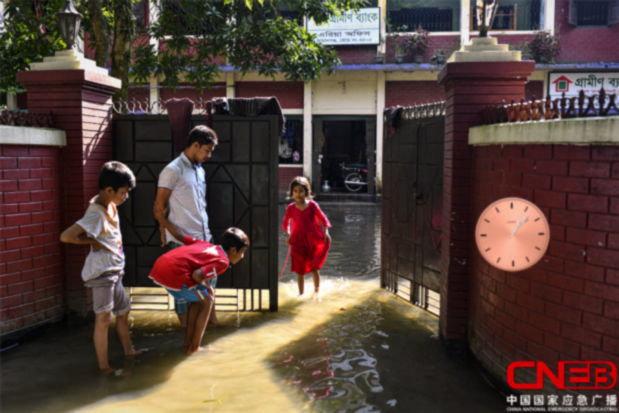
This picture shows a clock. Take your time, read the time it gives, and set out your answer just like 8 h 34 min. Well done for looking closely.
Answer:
1 h 07 min
